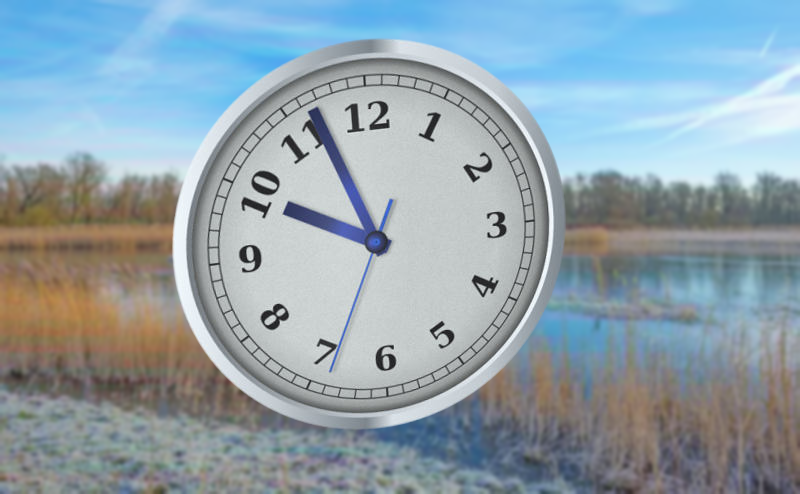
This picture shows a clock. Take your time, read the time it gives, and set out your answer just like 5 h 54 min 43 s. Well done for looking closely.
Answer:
9 h 56 min 34 s
